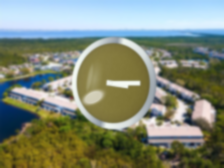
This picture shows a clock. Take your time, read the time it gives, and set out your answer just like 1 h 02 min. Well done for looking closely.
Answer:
3 h 15 min
